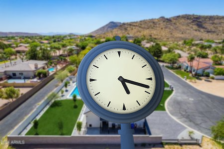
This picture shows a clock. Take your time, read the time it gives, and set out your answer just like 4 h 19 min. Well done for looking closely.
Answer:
5 h 18 min
